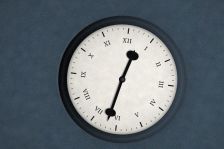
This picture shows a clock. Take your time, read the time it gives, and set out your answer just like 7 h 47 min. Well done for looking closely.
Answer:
12 h 32 min
